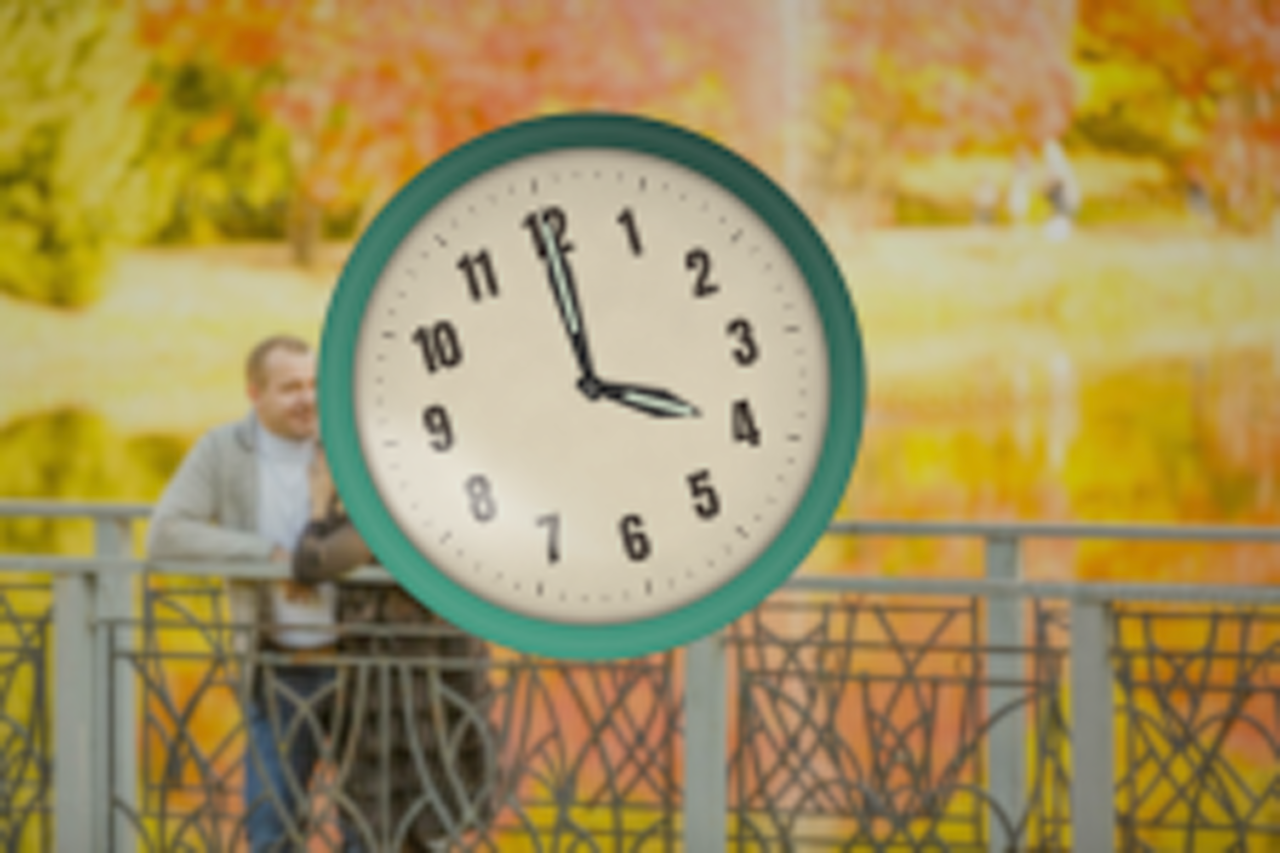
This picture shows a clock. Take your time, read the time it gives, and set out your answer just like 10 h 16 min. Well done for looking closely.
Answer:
4 h 00 min
